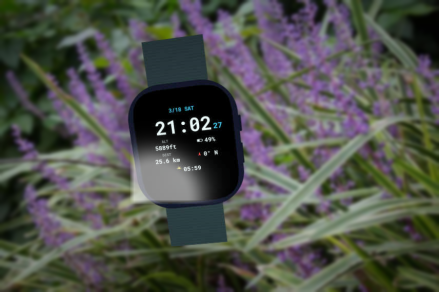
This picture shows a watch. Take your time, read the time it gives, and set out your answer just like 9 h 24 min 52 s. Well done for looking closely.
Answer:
21 h 02 min 27 s
